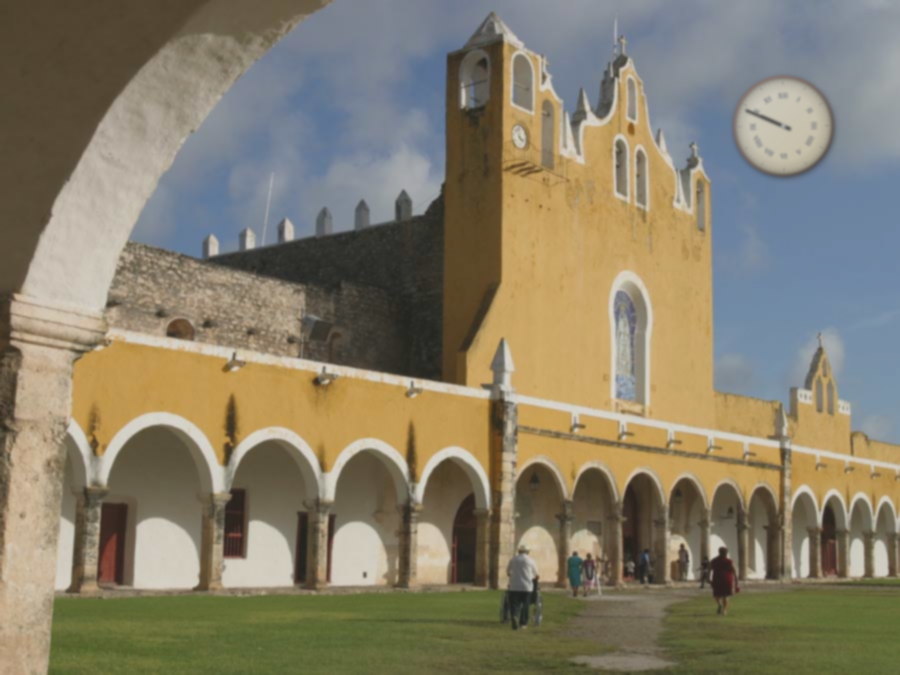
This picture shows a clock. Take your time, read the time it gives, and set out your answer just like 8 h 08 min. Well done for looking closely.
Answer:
9 h 49 min
